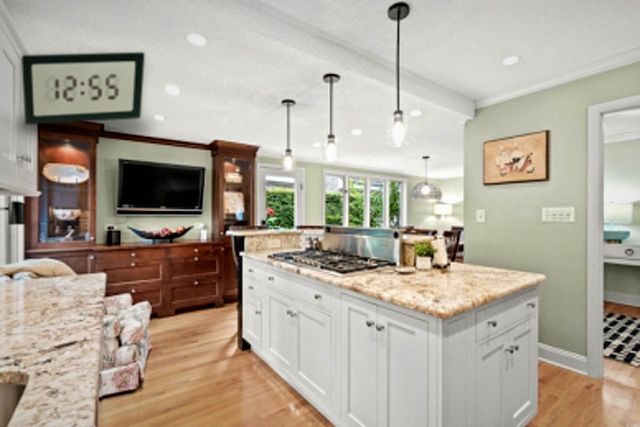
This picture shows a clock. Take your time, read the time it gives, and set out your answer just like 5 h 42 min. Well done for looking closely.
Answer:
12 h 55 min
